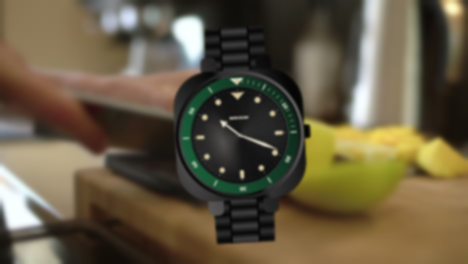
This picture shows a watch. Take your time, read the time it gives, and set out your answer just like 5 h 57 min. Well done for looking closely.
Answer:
10 h 19 min
